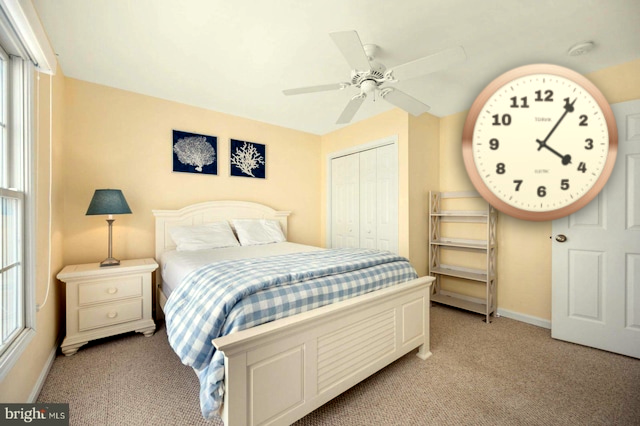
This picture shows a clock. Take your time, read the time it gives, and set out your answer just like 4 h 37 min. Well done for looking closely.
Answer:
4 h 06 min
